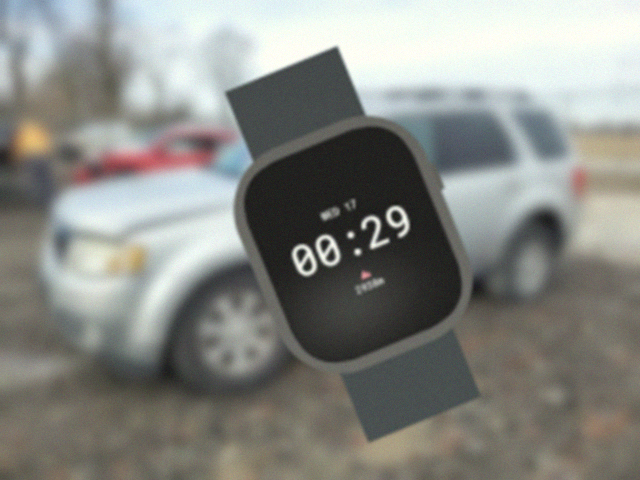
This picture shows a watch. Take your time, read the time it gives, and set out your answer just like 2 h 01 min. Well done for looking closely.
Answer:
0 h 29 min
